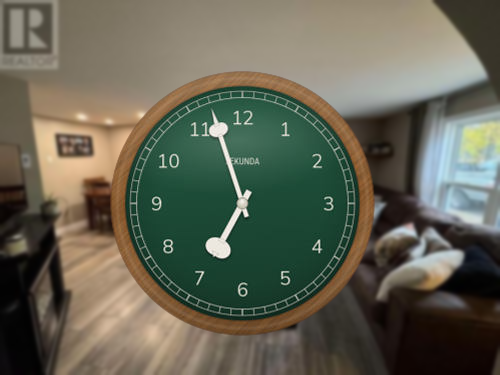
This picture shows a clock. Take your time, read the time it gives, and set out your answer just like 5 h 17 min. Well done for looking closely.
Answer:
6 h 57 min
